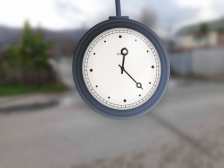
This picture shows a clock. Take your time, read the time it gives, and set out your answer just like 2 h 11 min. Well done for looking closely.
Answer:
12 h 23 min
